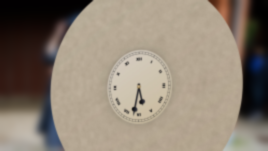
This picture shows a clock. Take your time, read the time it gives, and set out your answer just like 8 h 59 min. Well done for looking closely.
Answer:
5 h 32 min
